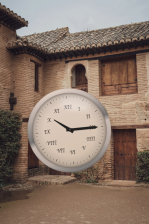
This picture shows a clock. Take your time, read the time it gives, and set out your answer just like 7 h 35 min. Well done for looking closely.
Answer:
10 h 15 min
